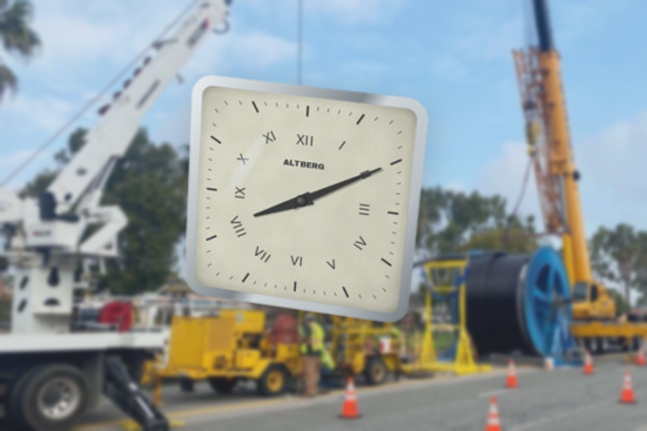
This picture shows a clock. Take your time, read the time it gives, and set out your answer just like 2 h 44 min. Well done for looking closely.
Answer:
8 h 10 min
